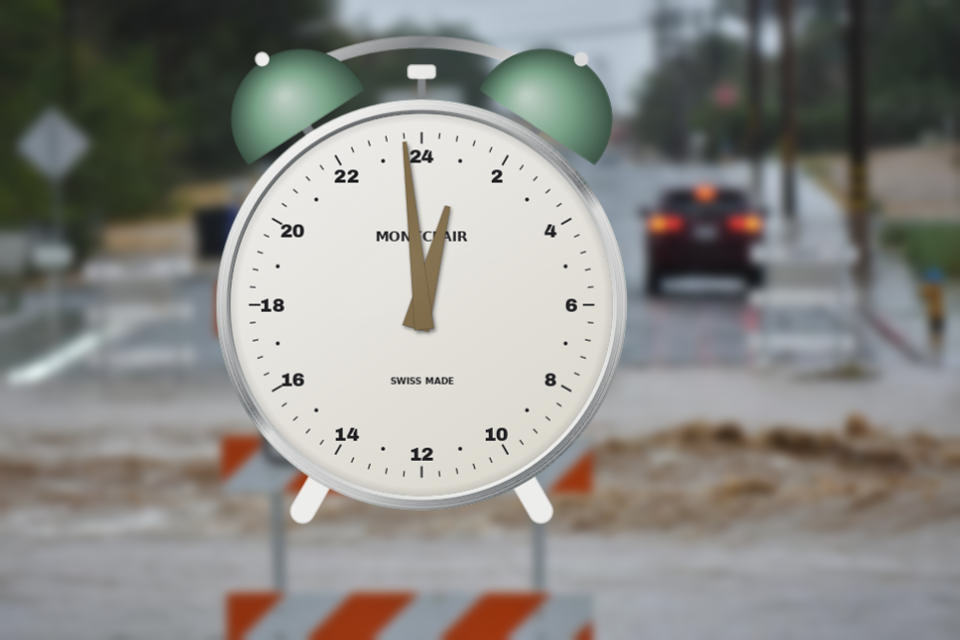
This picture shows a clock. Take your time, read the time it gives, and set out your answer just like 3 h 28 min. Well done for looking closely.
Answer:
0 h 59 min
